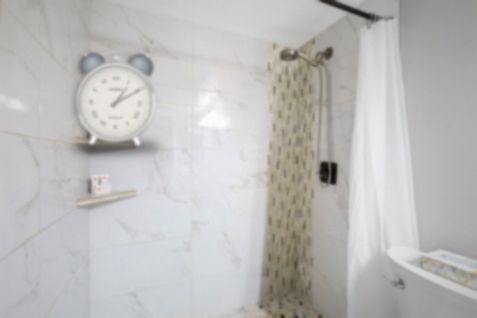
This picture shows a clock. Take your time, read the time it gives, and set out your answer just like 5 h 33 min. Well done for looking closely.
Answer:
1 h 10 min
